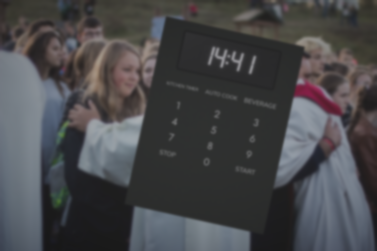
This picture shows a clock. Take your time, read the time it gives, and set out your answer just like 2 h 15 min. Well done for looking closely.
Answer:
14 h 41 min
